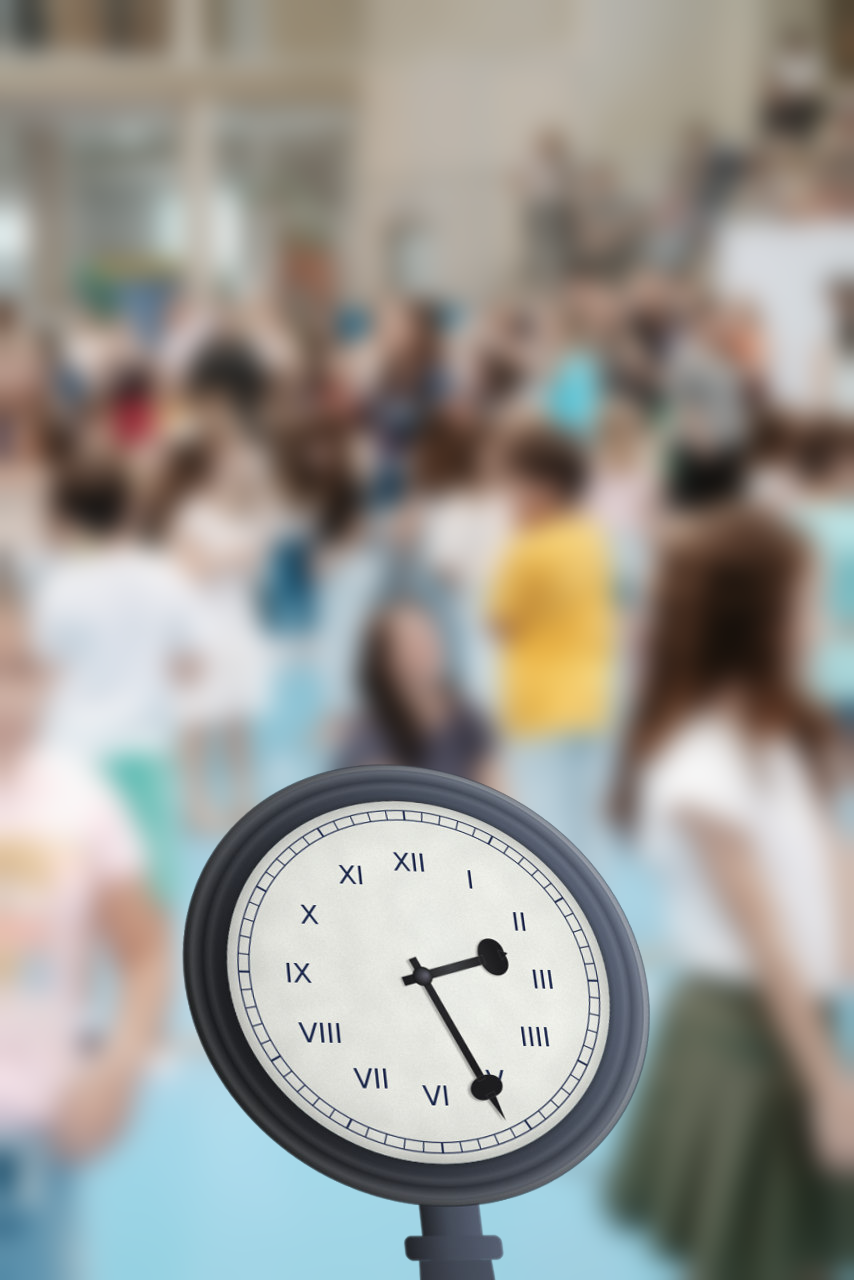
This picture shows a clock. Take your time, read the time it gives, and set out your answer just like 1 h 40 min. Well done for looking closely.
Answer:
2 h 26 min
